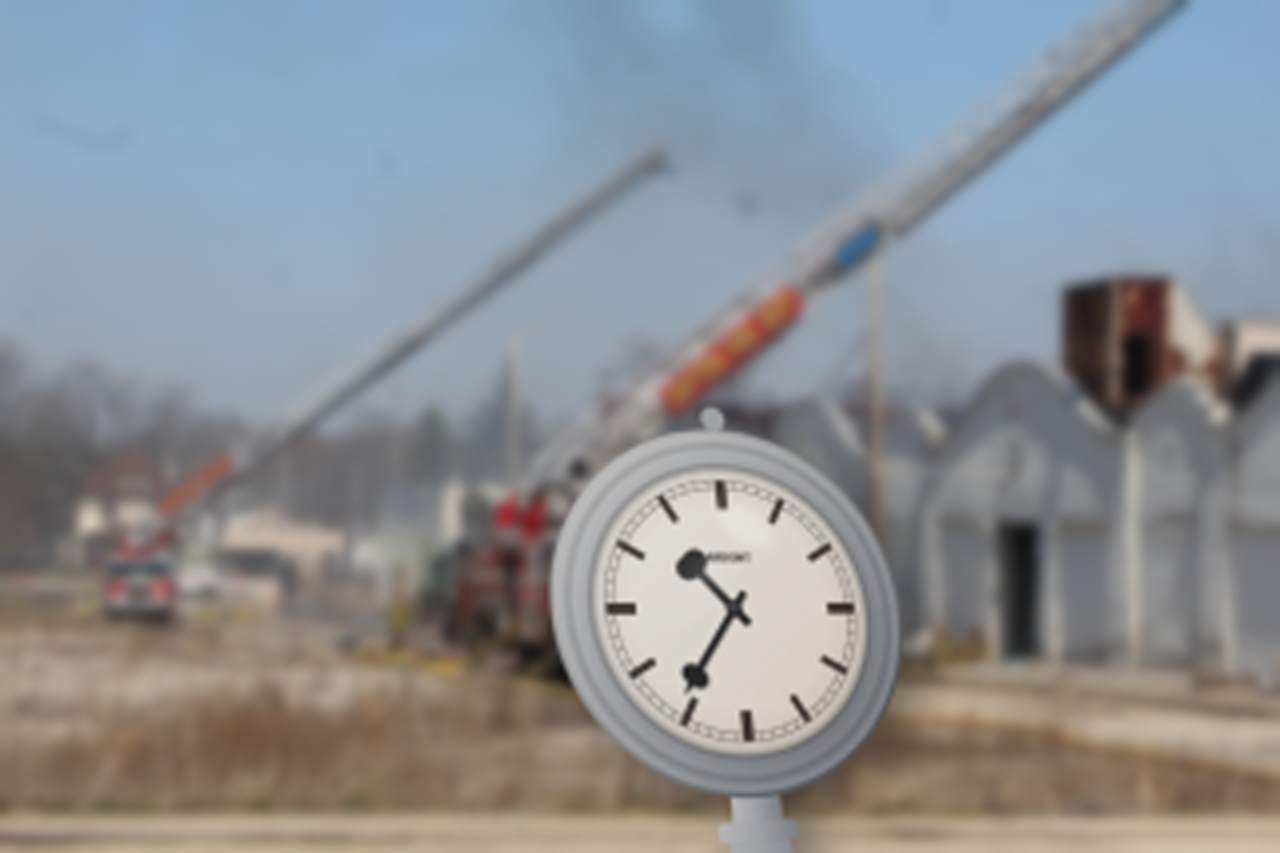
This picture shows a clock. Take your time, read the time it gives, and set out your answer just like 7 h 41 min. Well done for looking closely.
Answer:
10 h 36 min
